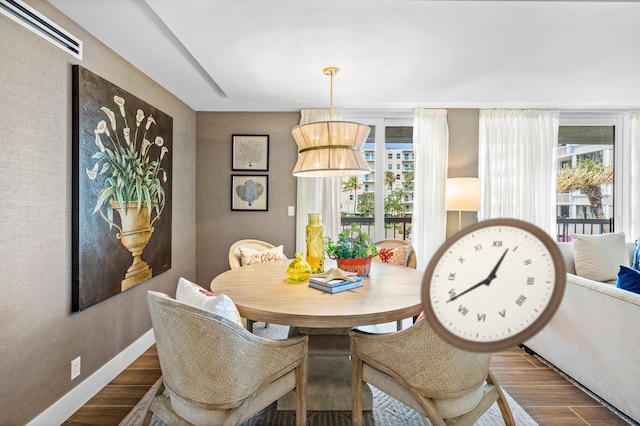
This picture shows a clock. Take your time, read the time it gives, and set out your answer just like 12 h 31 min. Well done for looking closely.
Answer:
12 h 39 min
